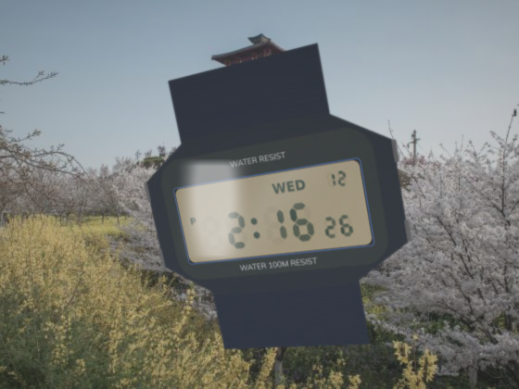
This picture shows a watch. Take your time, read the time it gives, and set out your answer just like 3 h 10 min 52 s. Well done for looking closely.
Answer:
2 h 16 min 26 s
